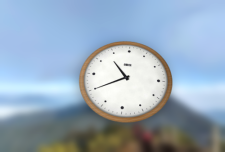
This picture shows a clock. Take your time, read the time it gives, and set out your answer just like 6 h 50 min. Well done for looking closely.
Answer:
10 h 40 min
